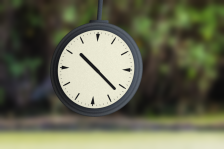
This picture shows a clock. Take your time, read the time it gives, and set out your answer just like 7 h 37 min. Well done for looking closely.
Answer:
10 h 22 min
